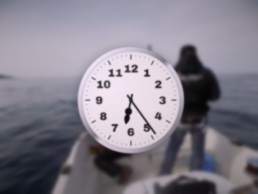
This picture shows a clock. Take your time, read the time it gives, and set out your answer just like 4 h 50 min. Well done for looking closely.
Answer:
6 h 24 min
